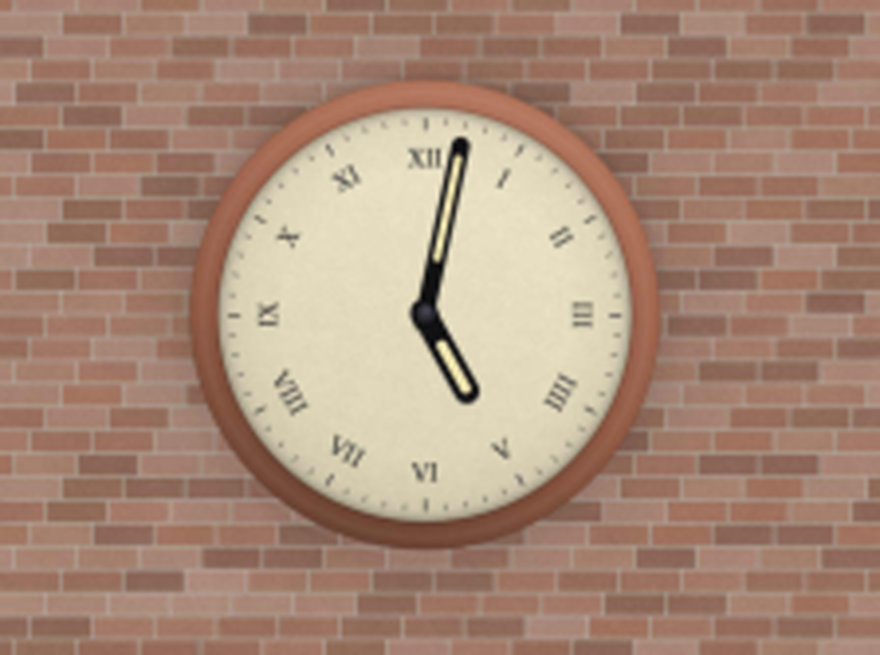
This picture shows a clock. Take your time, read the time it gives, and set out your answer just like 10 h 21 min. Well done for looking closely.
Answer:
5 h 02 min
